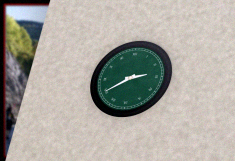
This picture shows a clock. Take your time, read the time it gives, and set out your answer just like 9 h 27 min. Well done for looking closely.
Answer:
2 h 40 min
